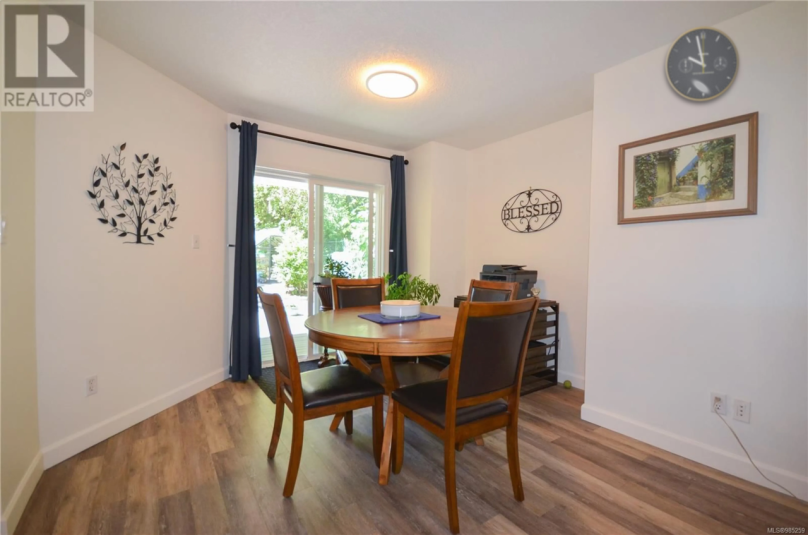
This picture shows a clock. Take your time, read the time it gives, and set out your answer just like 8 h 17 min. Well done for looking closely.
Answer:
9 h 58 min
